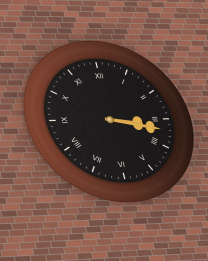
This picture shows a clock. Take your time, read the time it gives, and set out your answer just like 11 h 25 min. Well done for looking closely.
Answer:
3 h 17 min
